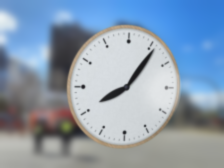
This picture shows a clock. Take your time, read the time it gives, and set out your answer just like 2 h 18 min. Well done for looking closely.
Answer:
8 h 06 min
